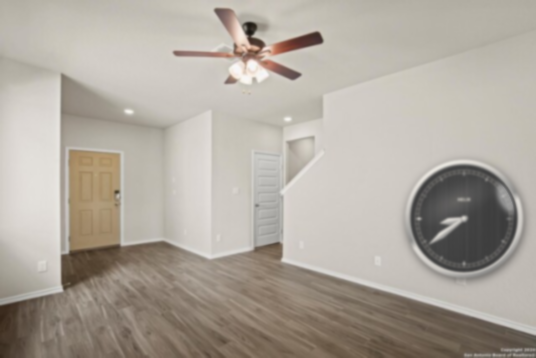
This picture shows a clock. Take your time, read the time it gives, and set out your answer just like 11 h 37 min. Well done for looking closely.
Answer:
8 h 39 min
